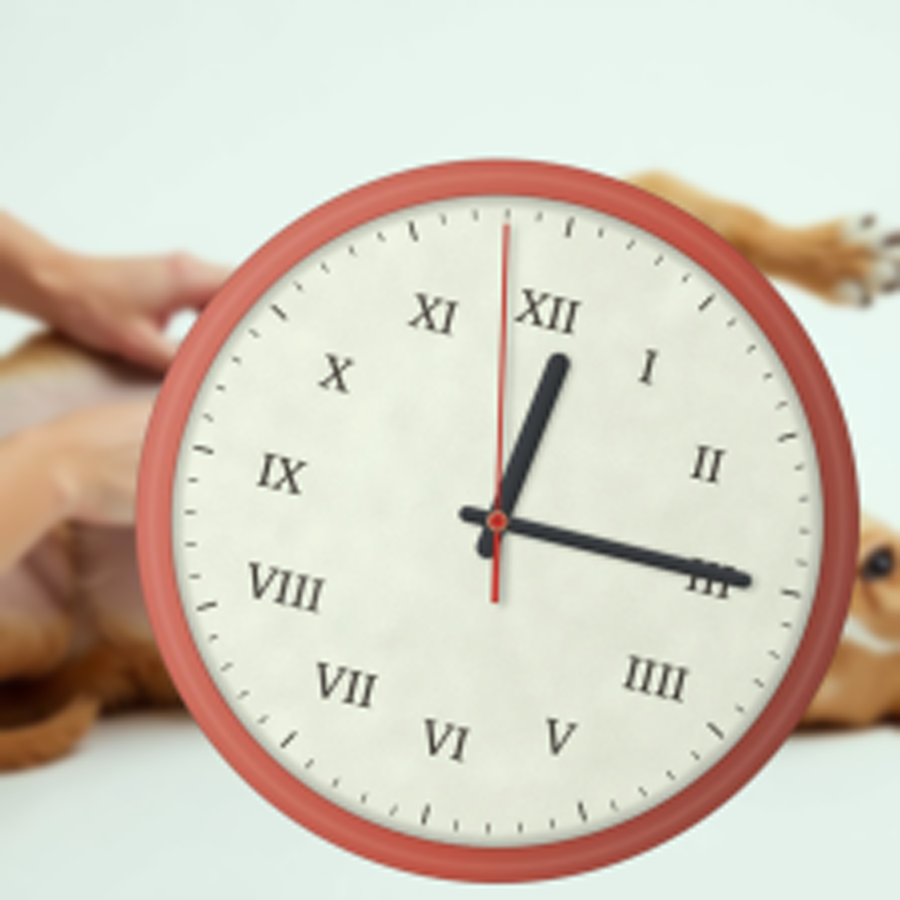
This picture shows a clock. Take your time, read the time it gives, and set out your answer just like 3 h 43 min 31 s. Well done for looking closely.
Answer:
12 h 14 min 58 s
